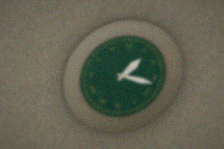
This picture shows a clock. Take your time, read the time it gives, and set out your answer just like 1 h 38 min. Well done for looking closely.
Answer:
1 h 17 min
